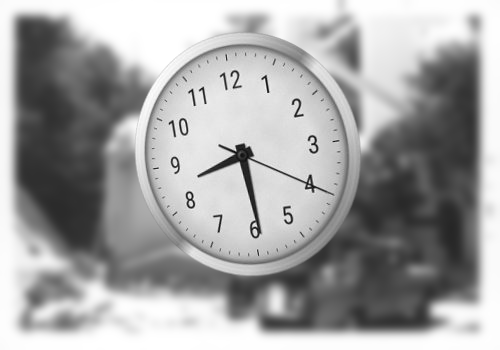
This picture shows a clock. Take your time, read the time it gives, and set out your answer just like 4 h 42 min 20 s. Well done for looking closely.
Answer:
8 h 29 min 20 s
